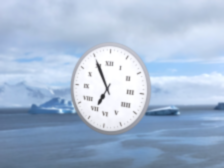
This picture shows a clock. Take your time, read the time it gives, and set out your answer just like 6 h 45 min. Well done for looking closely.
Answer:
6 h 55 min
